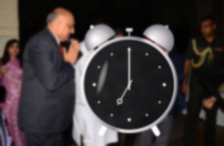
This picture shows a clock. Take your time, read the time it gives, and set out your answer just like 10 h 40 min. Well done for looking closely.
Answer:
7 h 00 min
